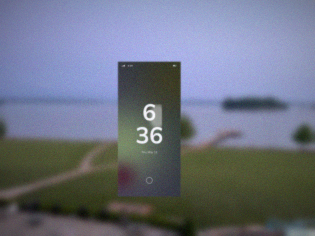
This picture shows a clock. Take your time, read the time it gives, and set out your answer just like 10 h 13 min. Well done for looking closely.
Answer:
6 h 36 min
